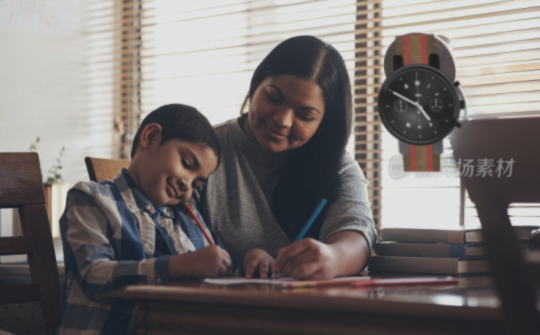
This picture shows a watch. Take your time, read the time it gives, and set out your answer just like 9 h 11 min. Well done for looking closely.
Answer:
4 h 50 min
